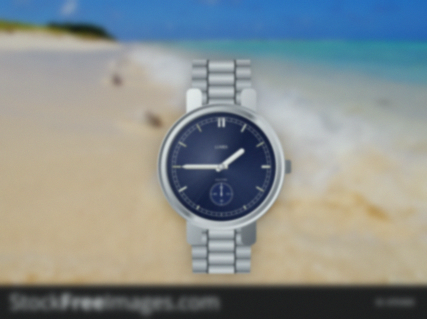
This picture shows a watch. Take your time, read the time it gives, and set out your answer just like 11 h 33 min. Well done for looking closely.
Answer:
1 h 45 min
